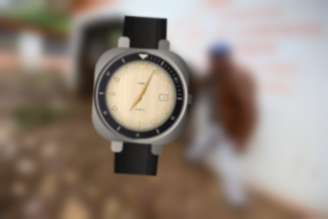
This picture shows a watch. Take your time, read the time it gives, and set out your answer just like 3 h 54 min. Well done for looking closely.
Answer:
7 h 04 min
